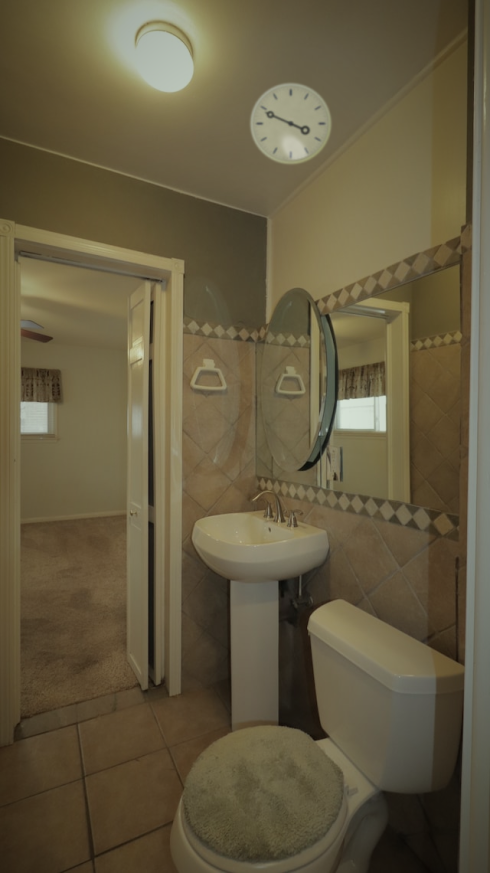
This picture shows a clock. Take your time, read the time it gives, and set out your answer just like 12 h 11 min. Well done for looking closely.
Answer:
3 h 49 min
